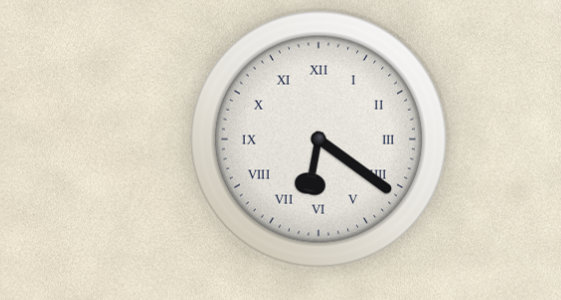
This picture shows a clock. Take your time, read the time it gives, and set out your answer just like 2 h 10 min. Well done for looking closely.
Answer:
6 h 21 min
